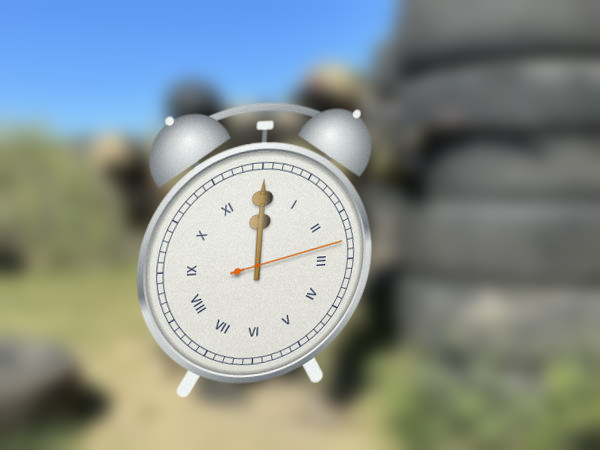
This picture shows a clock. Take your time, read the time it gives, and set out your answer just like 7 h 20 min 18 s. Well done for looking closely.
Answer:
12 h 00 min 13 s
